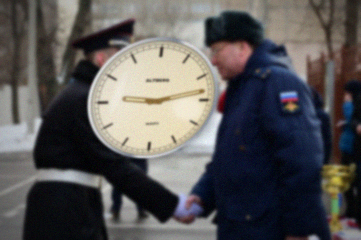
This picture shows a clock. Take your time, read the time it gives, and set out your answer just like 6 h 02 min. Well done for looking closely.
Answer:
9 h 13 min
